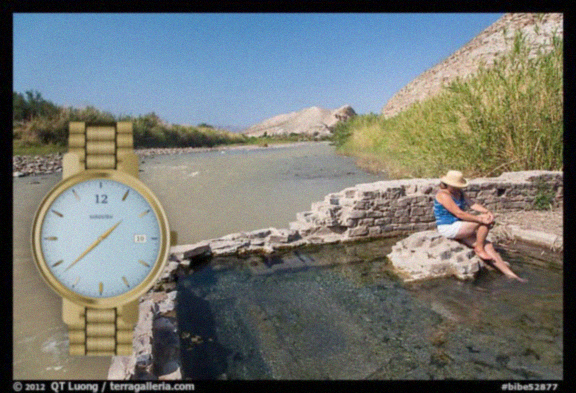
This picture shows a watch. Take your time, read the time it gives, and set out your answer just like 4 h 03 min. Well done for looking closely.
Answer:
1 h 38 min
